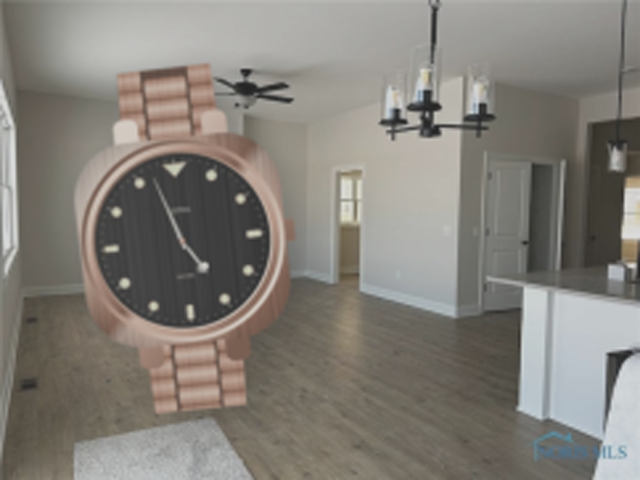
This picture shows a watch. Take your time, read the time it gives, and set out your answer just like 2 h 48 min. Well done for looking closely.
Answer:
4 h 57 min
